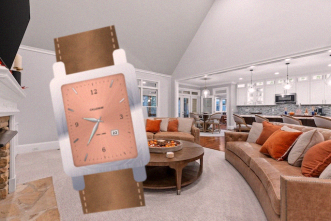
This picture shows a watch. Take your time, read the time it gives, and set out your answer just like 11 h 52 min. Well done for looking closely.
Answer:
9 h 36 min
